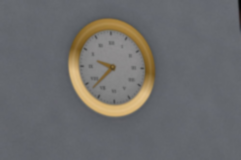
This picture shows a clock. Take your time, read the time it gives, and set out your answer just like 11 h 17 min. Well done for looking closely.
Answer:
9 h 38 min
